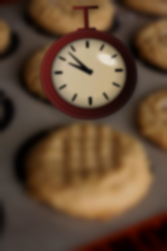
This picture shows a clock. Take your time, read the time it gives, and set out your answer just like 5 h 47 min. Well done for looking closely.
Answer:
9 h 53 min
